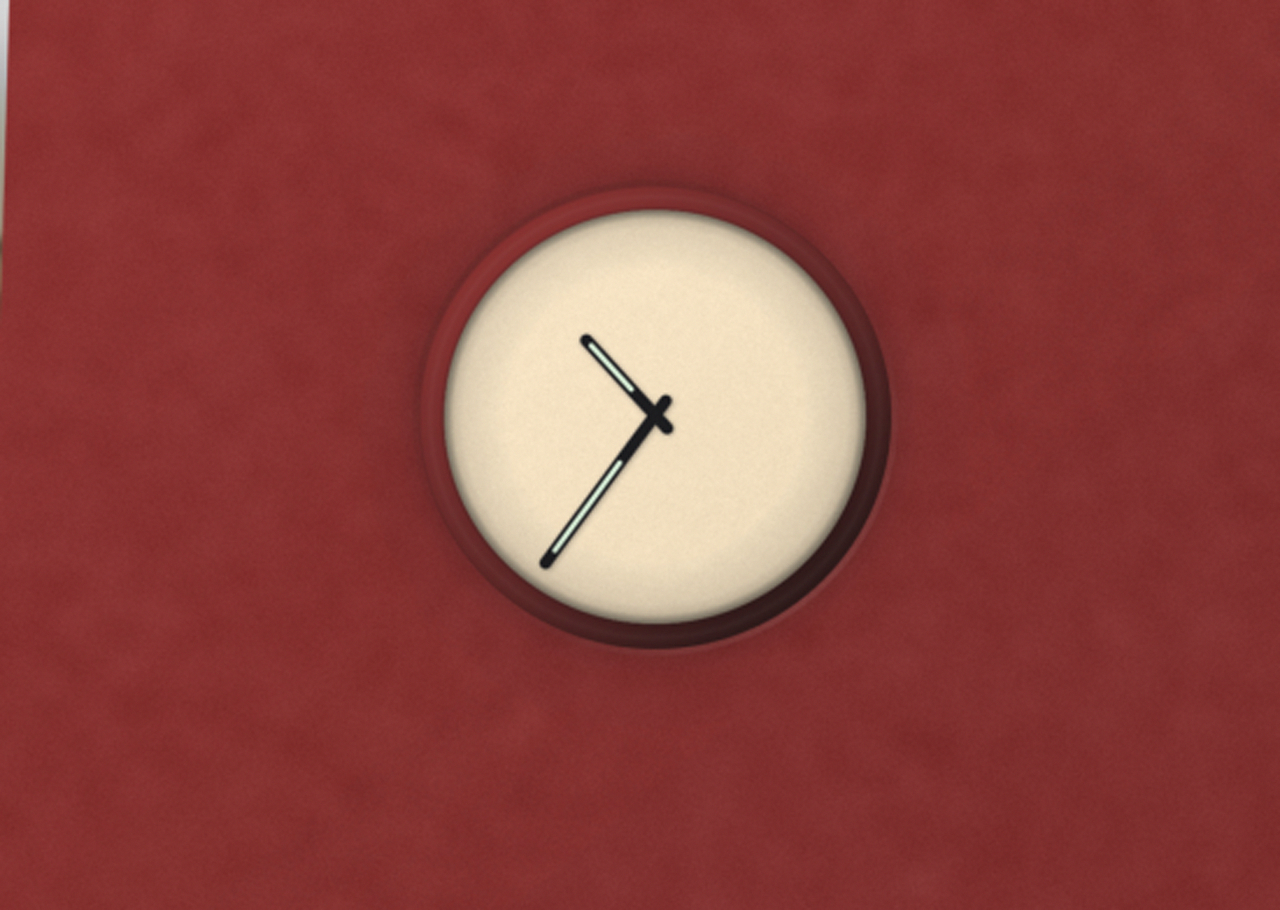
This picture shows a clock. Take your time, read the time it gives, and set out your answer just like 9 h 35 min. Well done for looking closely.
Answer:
10 h 36 min
